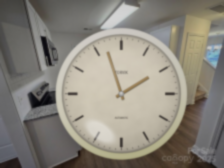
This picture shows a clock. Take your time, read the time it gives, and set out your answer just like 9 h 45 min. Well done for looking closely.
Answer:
1 h 57 min
